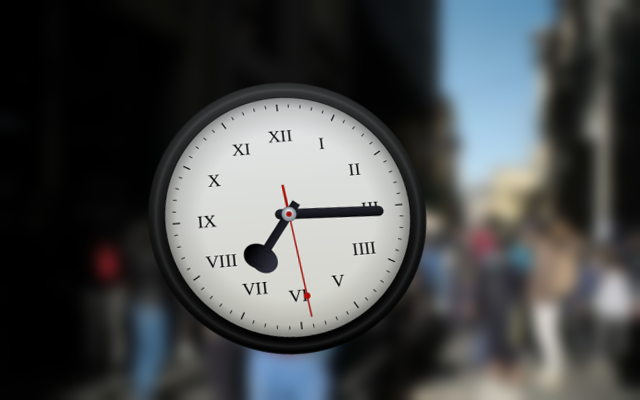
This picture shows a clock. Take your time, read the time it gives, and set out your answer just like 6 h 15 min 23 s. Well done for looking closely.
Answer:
7 h 15 min 29 s
